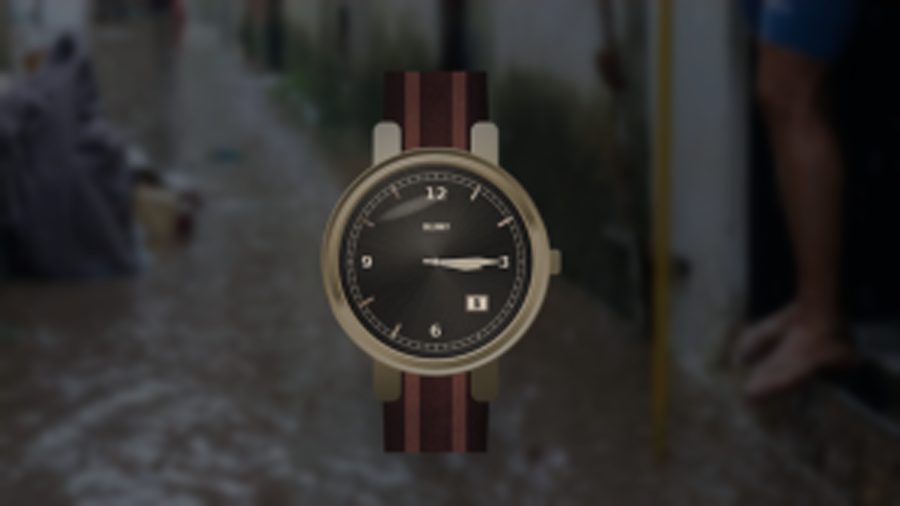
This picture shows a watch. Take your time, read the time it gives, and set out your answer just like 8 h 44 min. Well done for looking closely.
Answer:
3 h 15 min
